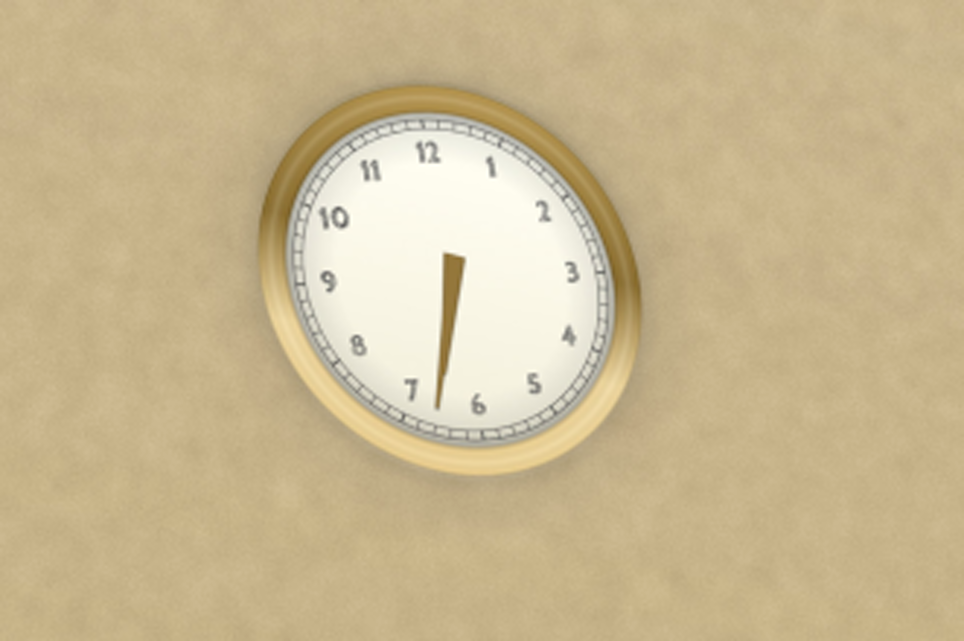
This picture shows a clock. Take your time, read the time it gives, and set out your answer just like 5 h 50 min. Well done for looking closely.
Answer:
6 h 33 min
